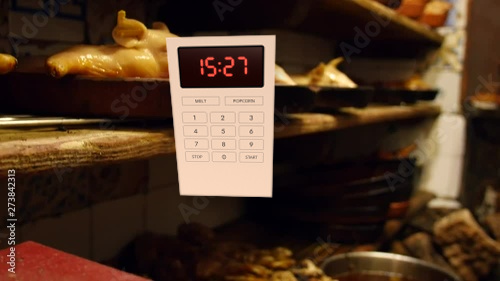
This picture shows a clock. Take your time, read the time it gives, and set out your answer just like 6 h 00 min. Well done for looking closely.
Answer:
15 h 27 min
